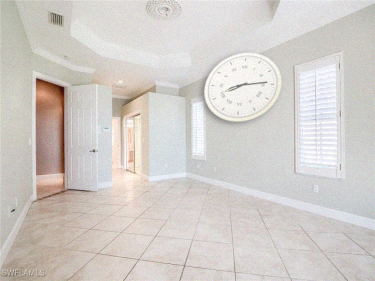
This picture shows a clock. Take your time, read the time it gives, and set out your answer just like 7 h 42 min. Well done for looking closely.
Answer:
8 h 14 min
